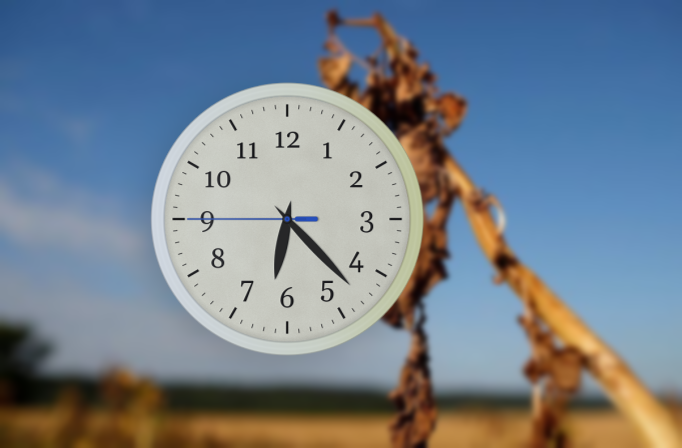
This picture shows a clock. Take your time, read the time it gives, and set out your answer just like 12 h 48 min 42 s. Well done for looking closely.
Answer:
6 h 22 min 45 s
